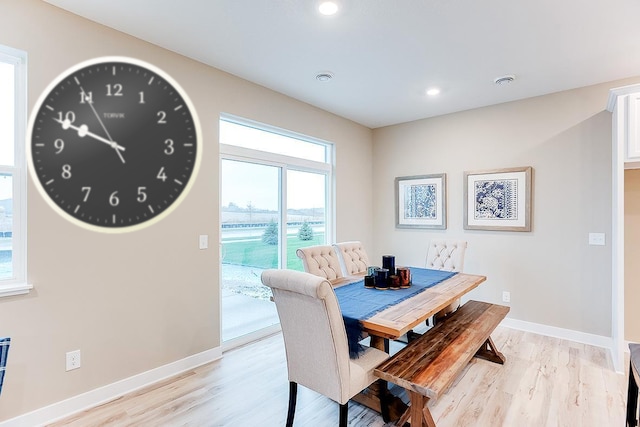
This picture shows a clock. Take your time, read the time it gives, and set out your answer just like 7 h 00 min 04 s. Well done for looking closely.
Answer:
9 h 48 min 55 s
